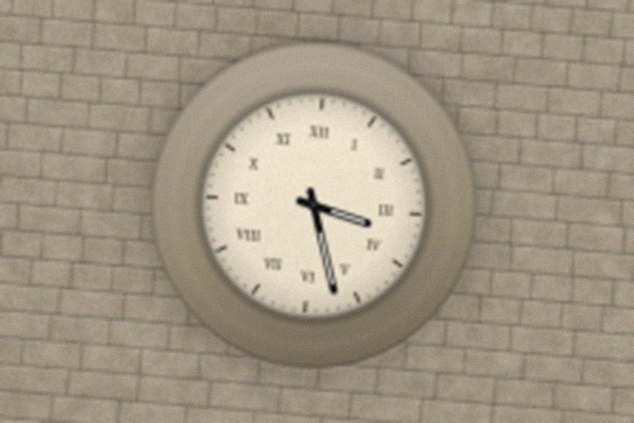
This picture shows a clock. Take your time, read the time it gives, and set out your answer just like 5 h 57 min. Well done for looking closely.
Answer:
3 h 27 min
